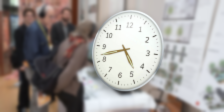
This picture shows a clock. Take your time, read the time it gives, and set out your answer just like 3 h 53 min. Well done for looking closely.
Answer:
4 h 42 min
